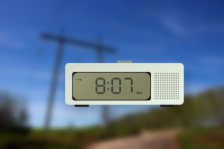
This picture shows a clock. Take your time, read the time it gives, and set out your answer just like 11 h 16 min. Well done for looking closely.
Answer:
8 h 07 min
